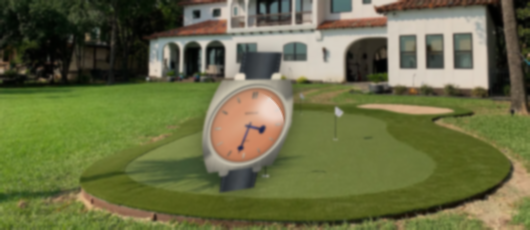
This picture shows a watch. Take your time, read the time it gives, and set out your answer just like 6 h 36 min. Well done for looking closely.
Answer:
3 h 32 min
